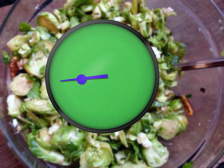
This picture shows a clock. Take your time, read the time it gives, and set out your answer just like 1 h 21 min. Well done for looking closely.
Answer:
8 h 44 min
